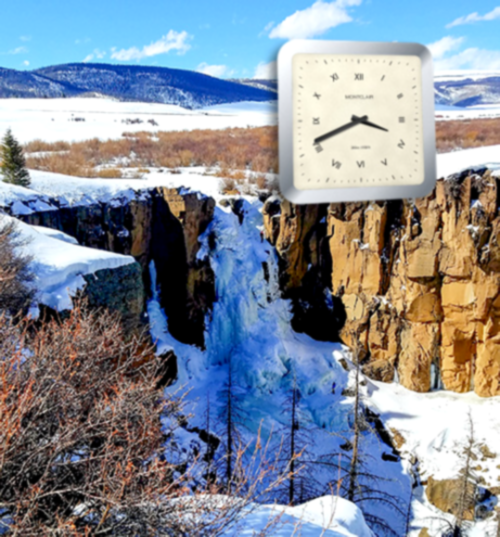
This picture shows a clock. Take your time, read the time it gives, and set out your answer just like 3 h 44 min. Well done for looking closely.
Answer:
3 h 41 min
